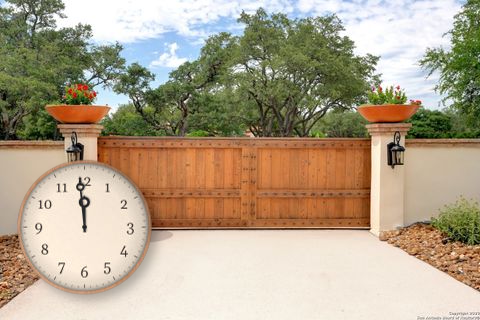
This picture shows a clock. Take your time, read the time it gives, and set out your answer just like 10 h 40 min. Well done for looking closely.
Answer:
11 h 59 min
